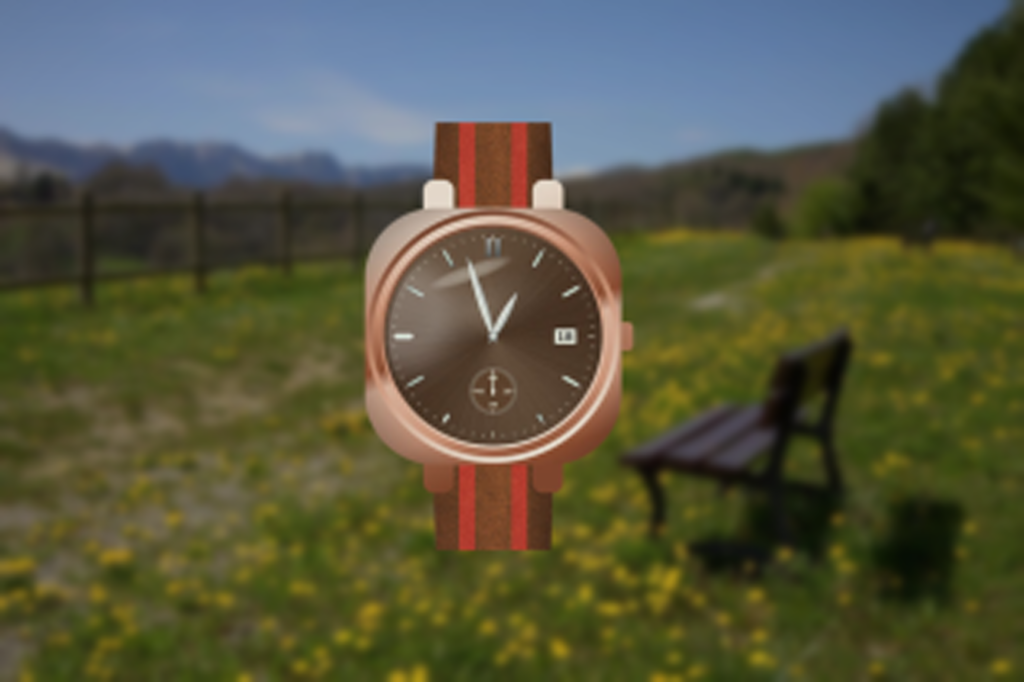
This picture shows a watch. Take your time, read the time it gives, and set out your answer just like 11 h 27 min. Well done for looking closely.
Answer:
12 h 57 min
